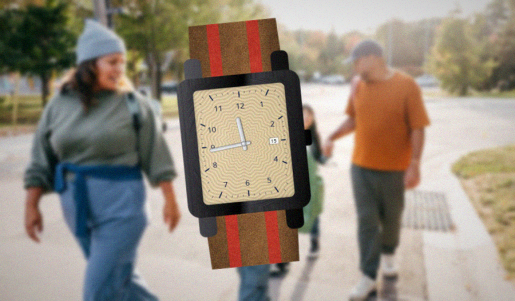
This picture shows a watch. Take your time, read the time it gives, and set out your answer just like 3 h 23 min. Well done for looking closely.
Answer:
11 h 44 min
